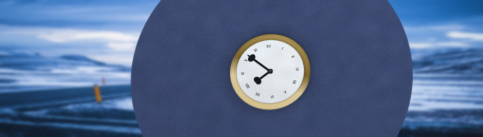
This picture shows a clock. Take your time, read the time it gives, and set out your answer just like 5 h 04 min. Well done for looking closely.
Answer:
7 h 52 min
